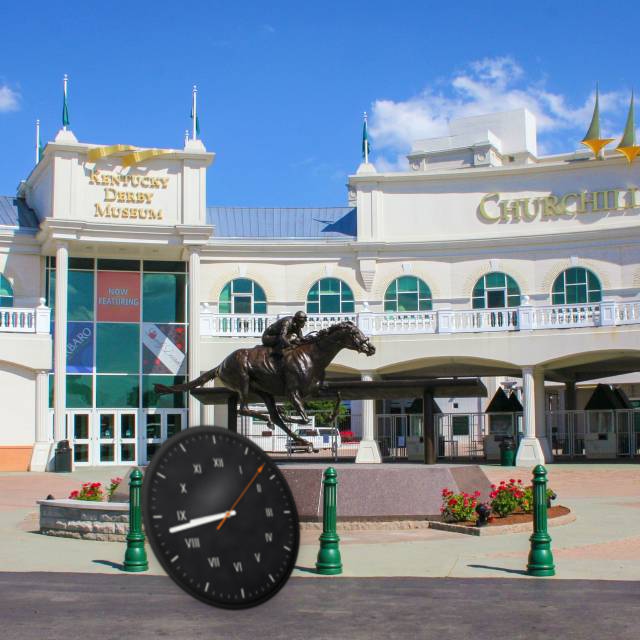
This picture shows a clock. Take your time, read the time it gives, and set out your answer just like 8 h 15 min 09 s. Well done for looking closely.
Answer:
8 h 43 min 08 s
